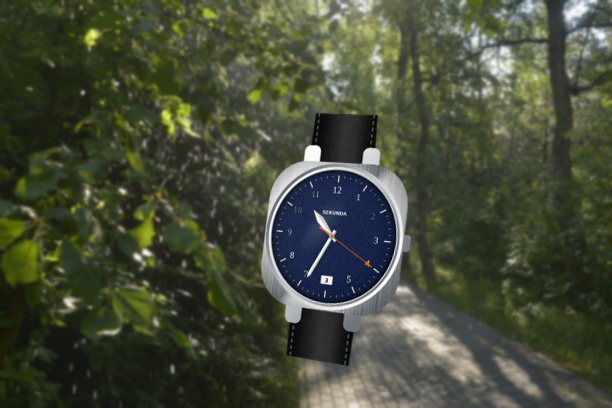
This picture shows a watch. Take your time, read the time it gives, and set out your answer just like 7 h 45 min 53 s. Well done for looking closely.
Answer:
10 h 34 min 20 s
